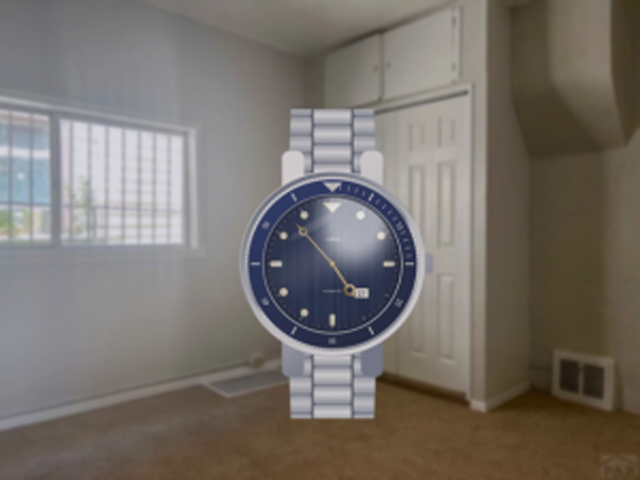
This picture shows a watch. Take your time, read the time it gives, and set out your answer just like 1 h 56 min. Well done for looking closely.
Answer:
4 h 53 min
